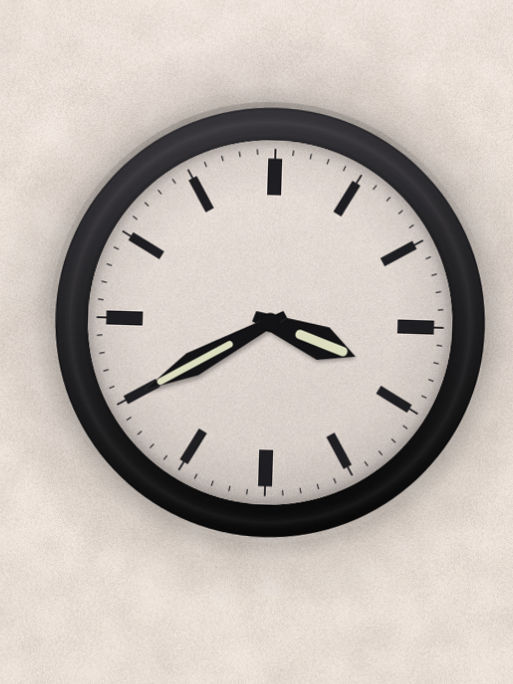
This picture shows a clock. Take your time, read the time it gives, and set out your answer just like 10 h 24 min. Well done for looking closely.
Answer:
3 h 40 min
